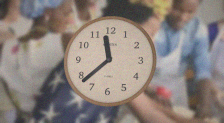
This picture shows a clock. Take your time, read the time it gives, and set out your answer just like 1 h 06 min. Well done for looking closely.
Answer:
11 h 38 min
